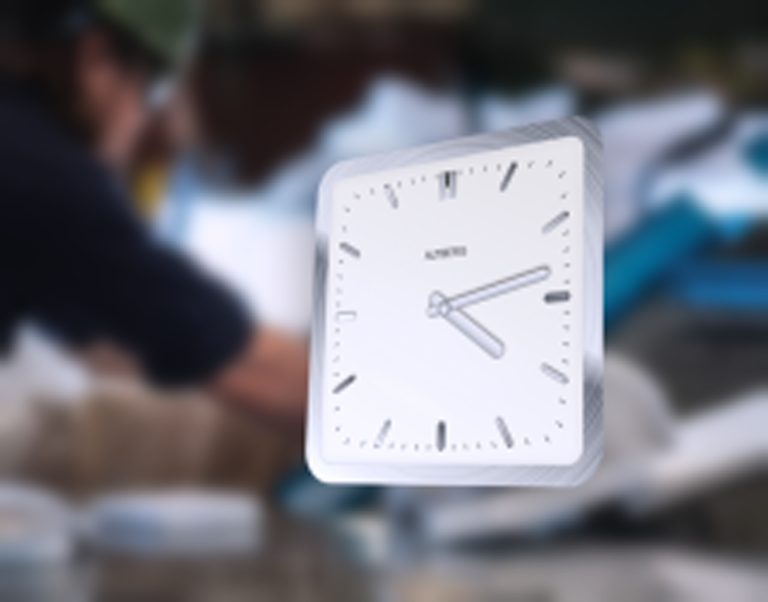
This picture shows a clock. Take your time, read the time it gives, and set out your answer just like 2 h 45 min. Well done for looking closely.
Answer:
4 h 13 min
